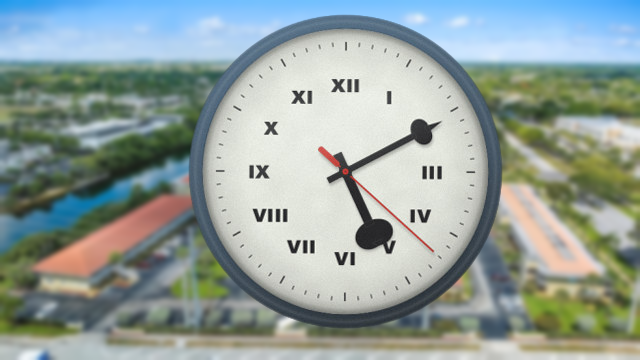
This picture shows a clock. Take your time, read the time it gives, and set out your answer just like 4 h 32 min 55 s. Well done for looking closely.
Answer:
5 h 10 min 22 s
